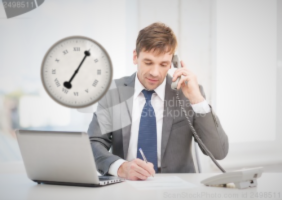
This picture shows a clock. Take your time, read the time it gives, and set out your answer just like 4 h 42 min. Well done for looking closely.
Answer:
7 h 05 min
